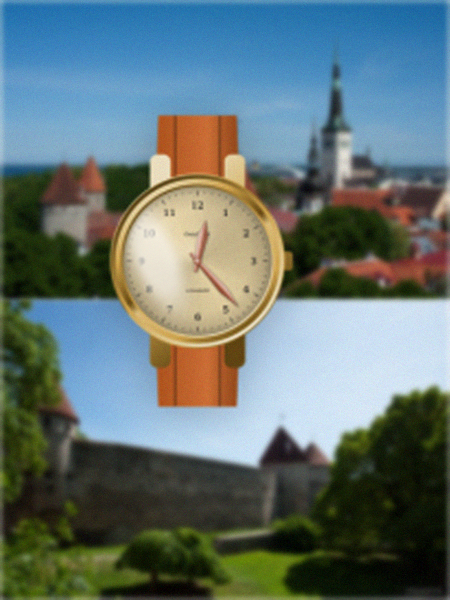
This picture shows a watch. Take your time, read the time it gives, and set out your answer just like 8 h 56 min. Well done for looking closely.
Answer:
12 h 23 min
